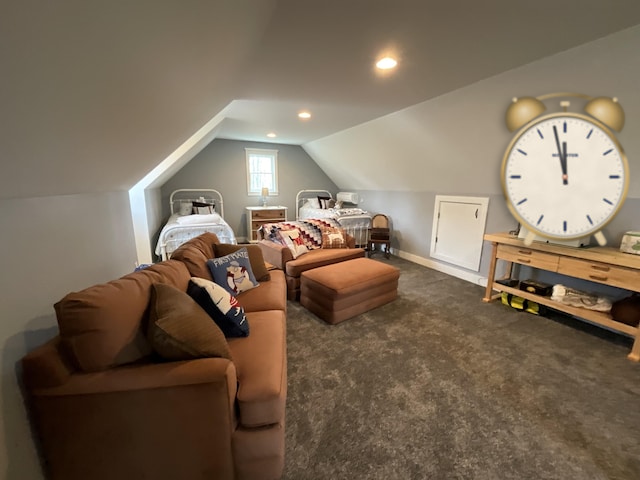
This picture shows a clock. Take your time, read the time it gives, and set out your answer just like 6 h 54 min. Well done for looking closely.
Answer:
11 h 58 min
